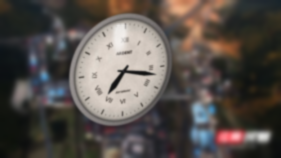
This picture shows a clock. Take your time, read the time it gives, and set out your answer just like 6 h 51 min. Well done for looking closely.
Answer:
7 h 17 min
